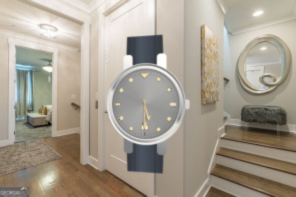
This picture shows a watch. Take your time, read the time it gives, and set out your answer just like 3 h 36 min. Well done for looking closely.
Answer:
5 h 30 min
